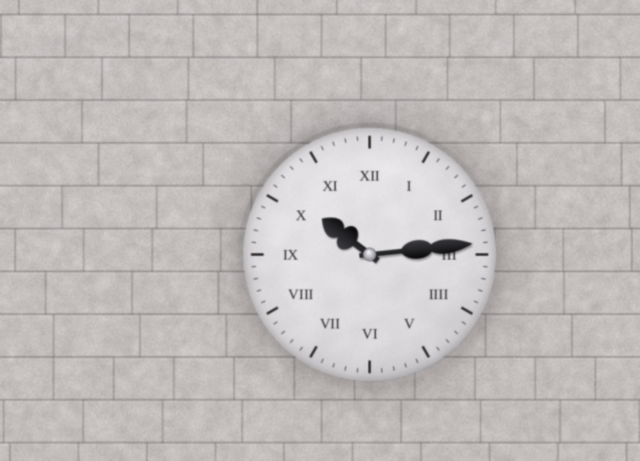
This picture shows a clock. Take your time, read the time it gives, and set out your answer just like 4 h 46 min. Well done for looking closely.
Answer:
10 h 14 min
